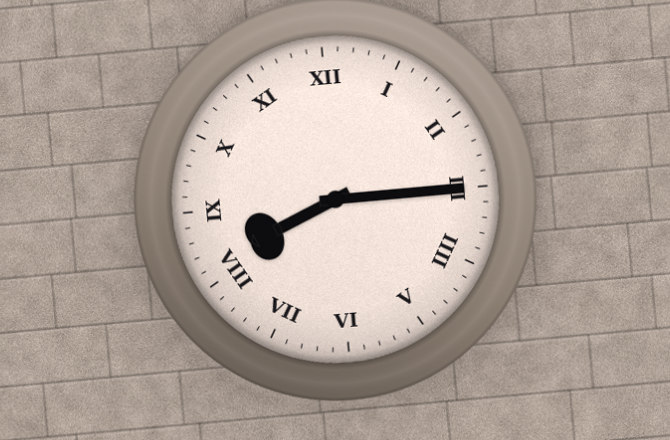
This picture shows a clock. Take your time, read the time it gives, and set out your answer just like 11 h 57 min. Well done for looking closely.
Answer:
8 h 15 min
